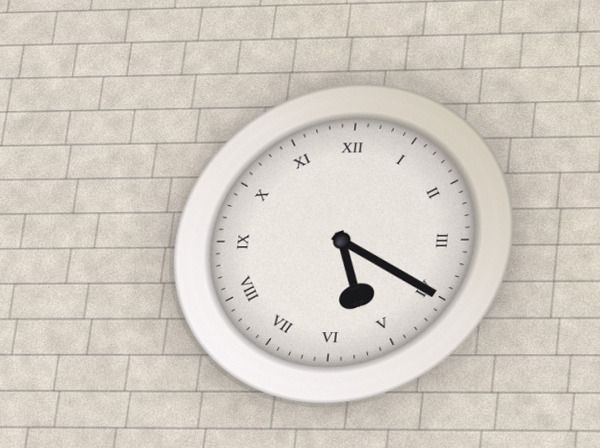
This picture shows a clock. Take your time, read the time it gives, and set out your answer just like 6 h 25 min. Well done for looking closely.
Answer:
5 h 20 min
